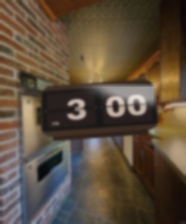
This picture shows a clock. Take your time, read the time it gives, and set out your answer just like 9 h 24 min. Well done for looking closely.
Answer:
3 h 00 min
